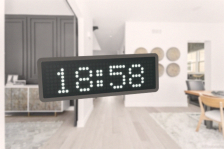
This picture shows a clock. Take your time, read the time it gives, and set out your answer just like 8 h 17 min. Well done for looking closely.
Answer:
18 h 58 min
